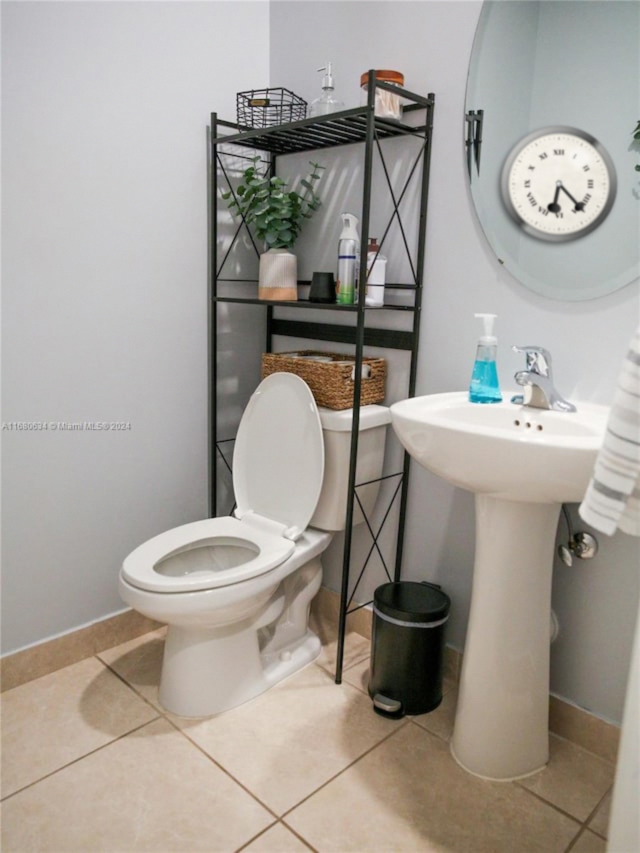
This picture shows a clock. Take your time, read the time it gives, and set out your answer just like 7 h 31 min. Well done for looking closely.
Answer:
6 h 23 min
